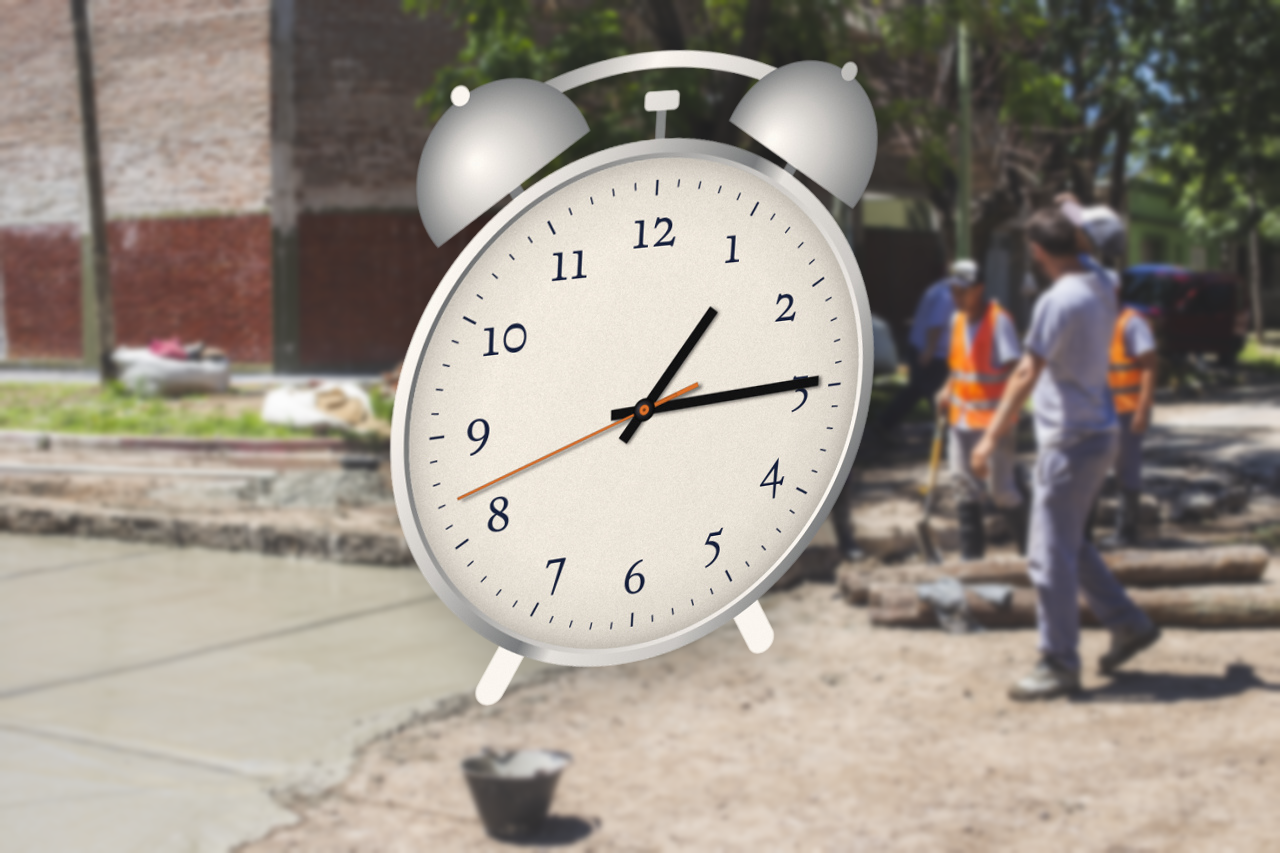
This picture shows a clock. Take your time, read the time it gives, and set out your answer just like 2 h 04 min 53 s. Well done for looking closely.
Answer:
1 h 14 min 42 s
